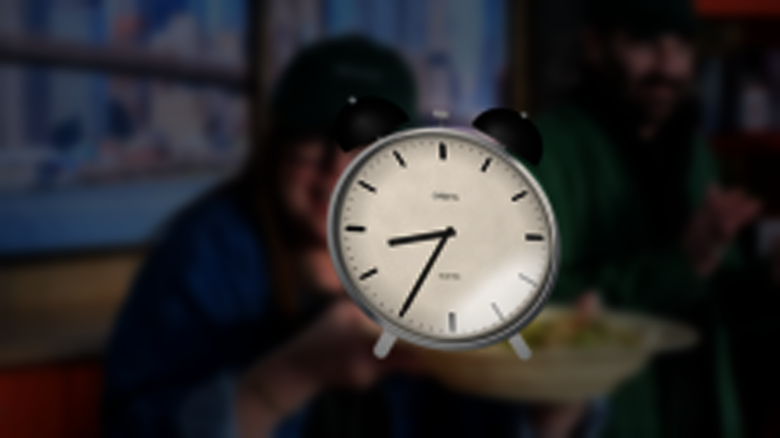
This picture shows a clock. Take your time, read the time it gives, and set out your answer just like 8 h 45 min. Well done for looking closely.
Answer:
8 h 35 min
